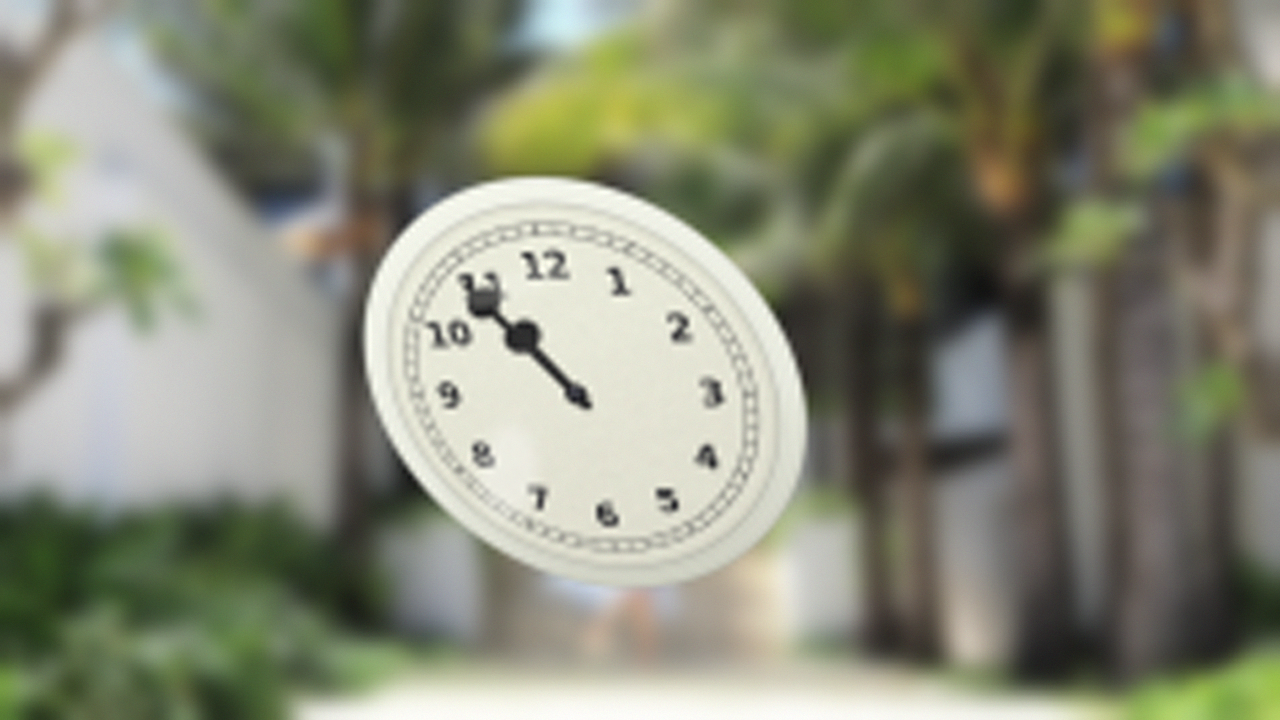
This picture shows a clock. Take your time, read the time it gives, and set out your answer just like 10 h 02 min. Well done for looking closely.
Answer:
10 h 54 min
